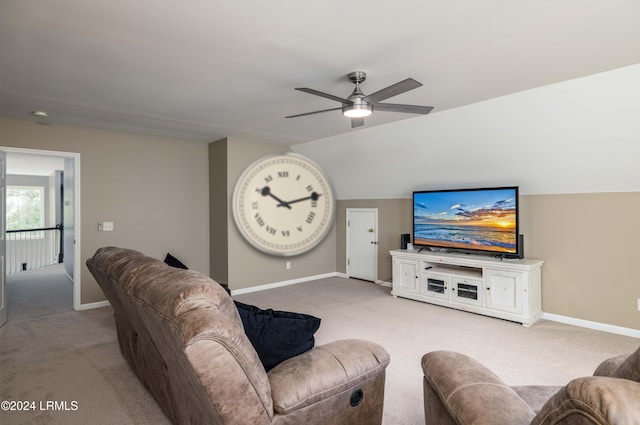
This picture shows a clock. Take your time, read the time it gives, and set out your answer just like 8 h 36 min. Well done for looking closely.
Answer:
10 h 13 min
